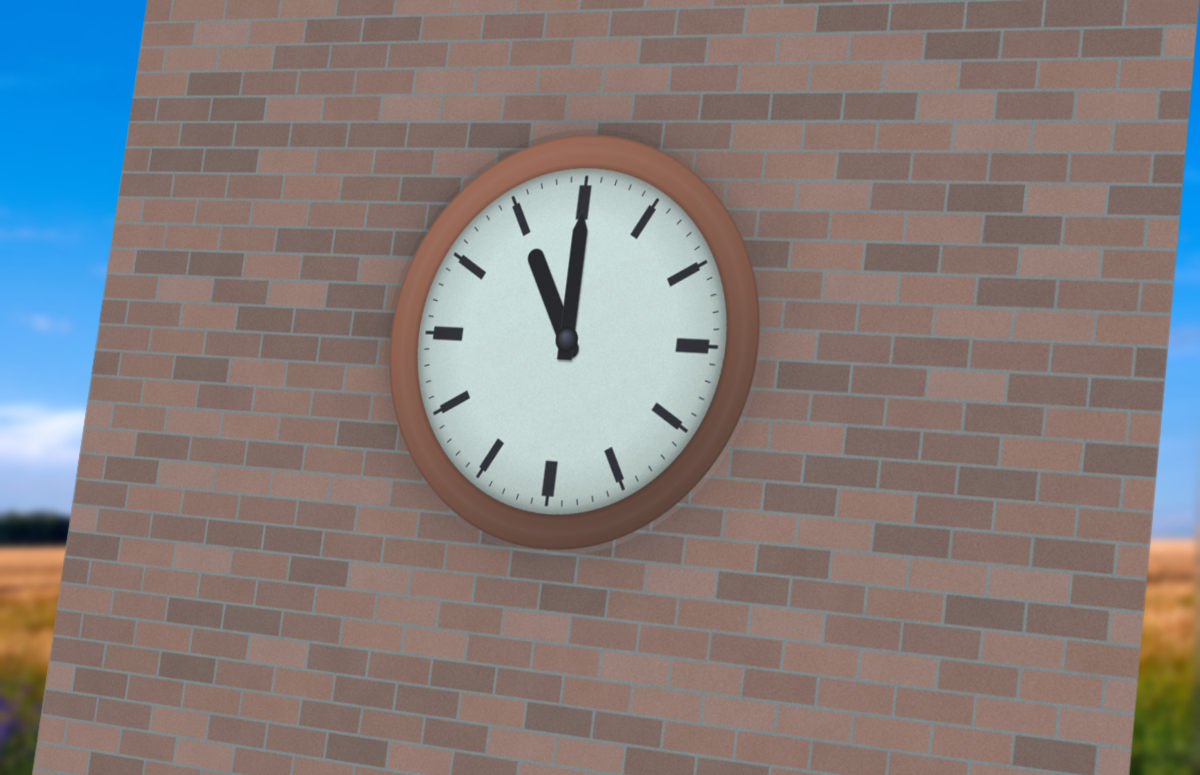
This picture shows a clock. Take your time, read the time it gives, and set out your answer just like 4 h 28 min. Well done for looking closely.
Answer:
11 h 00 min
